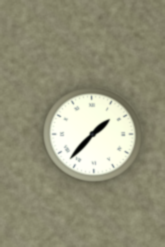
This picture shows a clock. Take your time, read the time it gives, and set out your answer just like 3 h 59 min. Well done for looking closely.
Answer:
1 h 37 min
